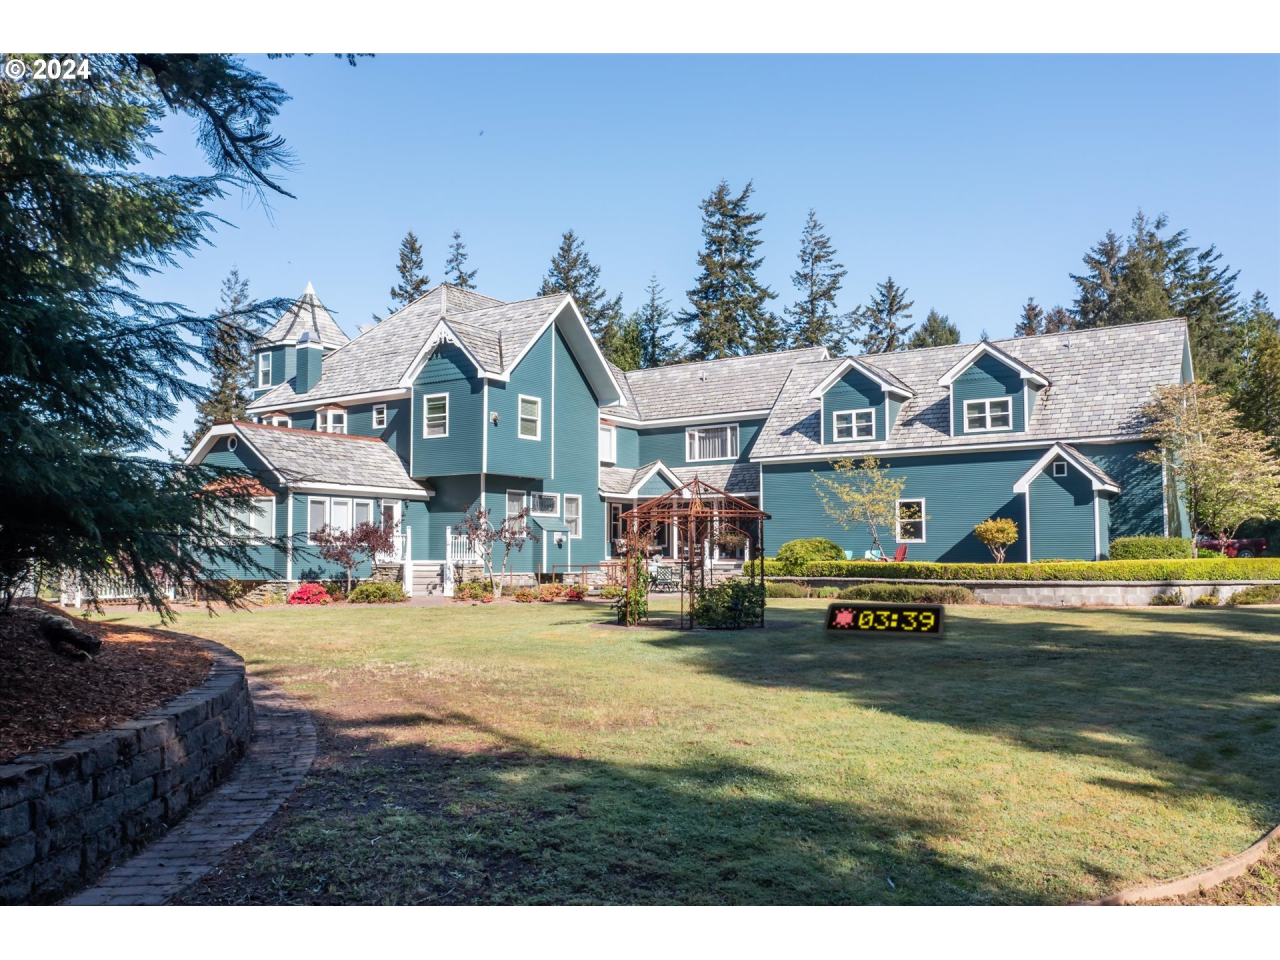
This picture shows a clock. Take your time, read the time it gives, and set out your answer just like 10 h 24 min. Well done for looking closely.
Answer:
3 h 39 min
